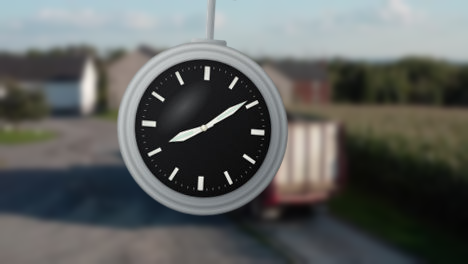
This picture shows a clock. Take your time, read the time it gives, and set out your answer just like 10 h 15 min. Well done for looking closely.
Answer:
8 h 09 min
